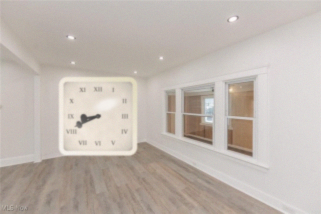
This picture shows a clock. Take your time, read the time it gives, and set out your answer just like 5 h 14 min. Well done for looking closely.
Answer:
8 h 41 min
